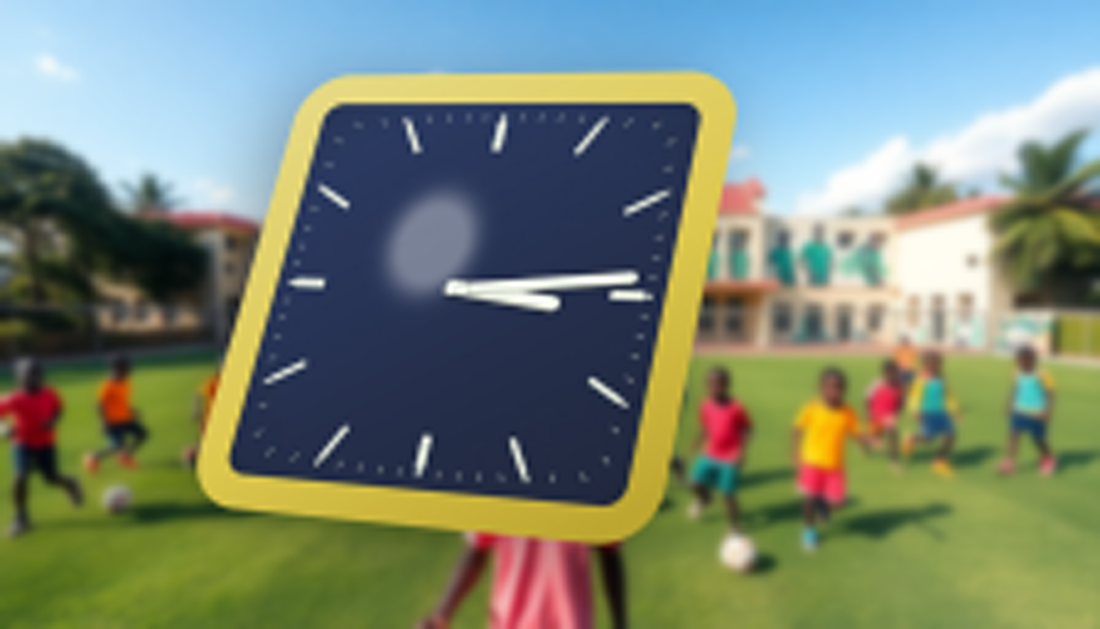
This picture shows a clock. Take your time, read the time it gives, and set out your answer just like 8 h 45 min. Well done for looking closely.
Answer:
3 h 14 min
